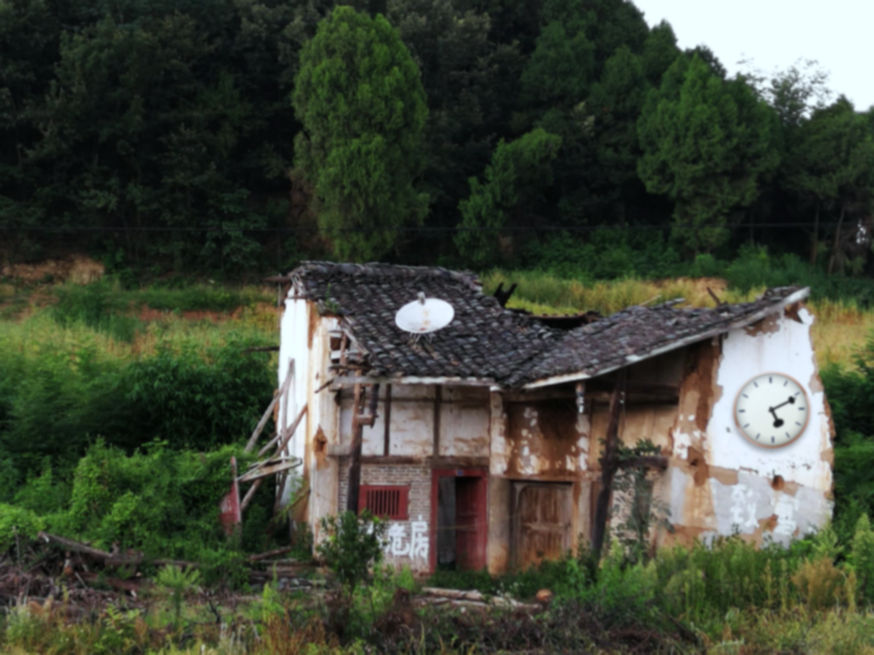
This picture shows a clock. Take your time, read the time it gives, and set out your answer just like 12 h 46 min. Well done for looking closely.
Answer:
5 h 11 min
